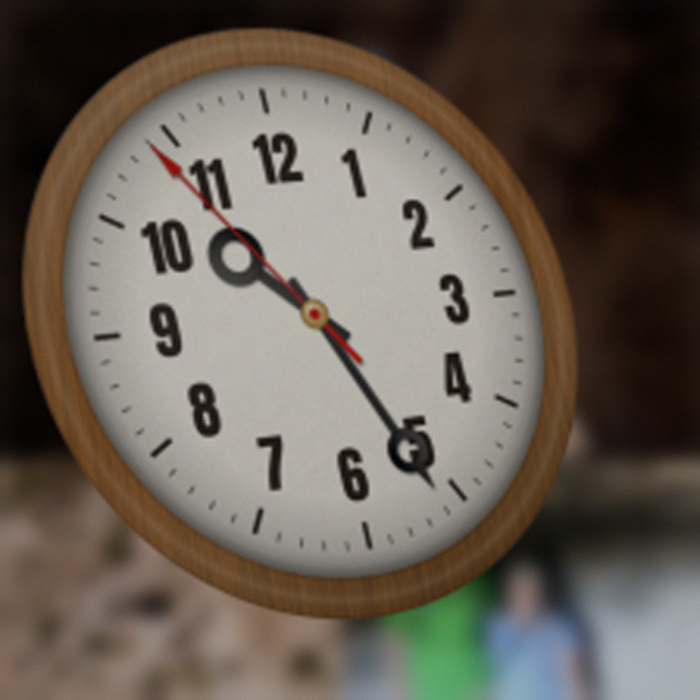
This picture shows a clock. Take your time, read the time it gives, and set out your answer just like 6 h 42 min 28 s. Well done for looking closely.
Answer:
10 h 25 min 54 s
